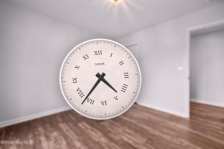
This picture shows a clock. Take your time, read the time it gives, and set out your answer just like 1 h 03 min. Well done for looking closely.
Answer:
4 h 37 min
